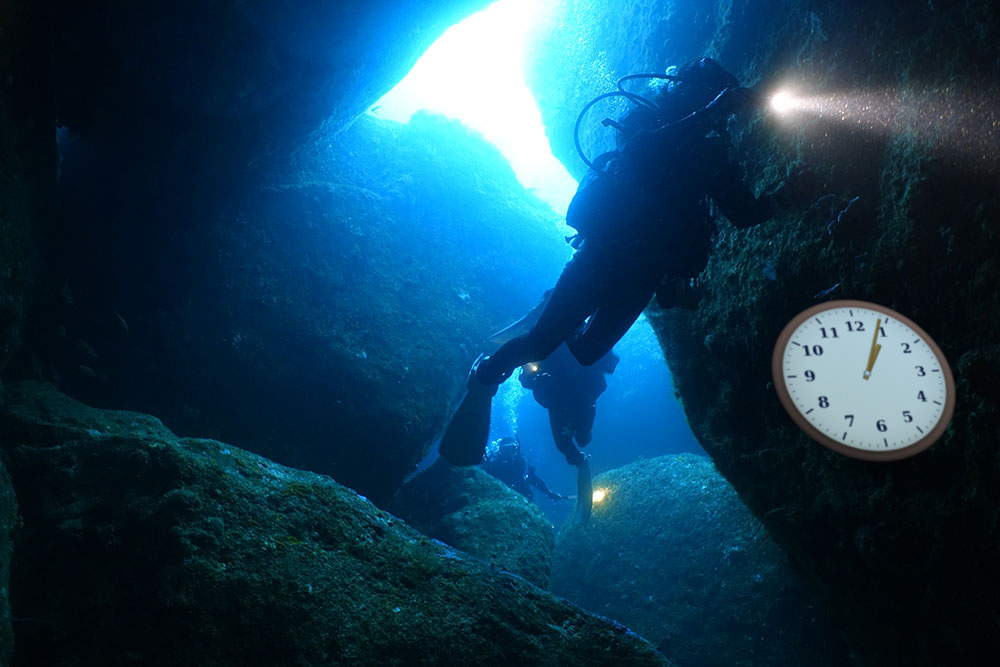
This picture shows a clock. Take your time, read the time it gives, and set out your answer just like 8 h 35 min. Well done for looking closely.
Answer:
1 h 04 min
